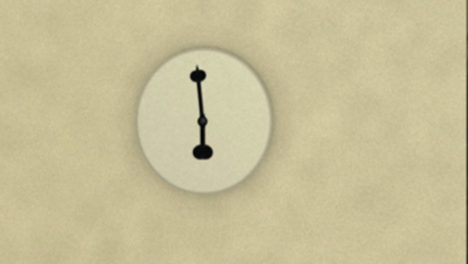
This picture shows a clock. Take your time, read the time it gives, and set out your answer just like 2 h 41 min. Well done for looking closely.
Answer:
5 h 59 min
